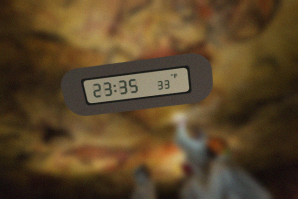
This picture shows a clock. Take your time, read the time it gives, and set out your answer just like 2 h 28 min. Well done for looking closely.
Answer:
23 h 35 min
